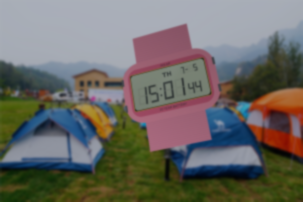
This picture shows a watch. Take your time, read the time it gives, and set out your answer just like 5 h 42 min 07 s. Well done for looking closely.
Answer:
15 h 01 min 44 s
